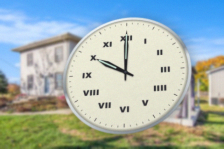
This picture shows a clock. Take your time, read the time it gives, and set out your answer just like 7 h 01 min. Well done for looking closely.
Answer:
10 h 00 min
